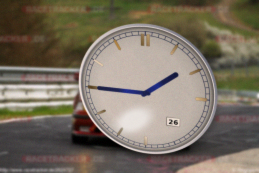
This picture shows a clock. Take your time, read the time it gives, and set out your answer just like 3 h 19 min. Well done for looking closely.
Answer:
1 h 45 min
